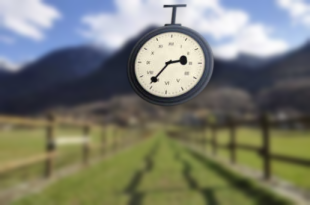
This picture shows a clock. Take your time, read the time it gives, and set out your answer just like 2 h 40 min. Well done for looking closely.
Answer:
2 h 36 min
